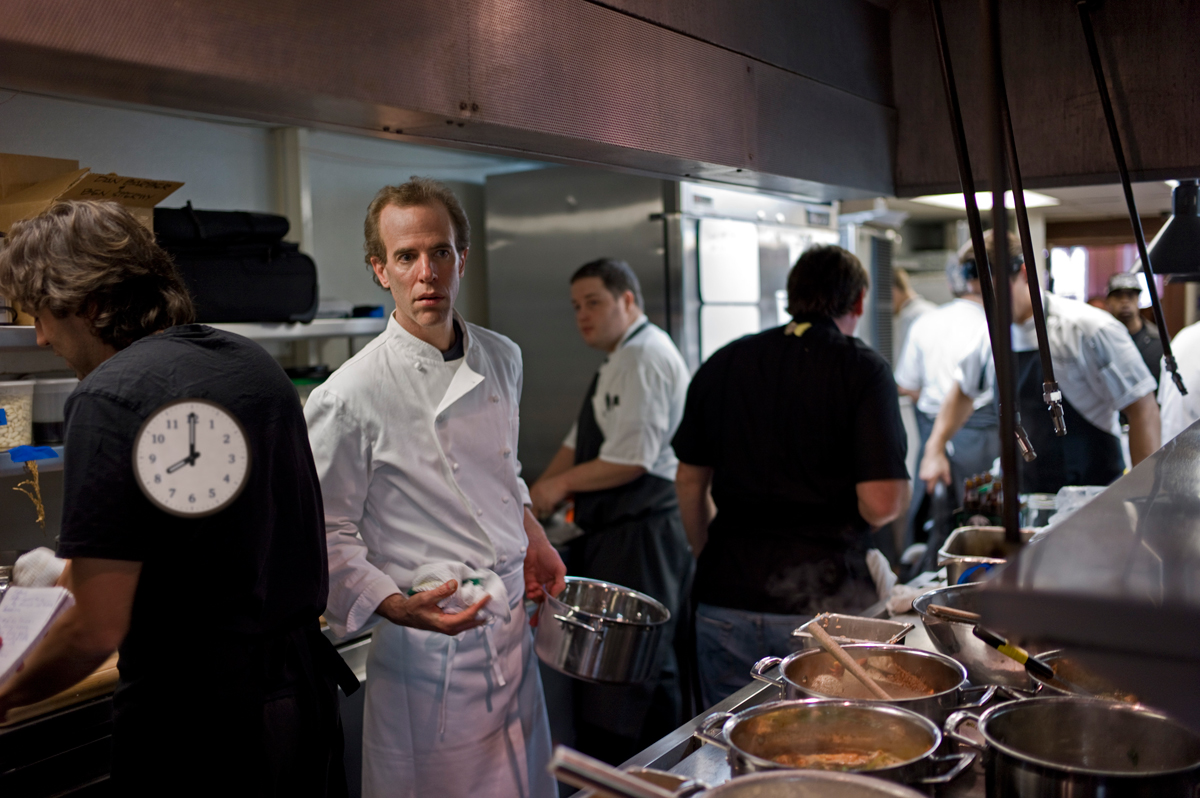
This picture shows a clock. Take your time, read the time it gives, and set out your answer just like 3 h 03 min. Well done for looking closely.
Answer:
8 h 00 min
